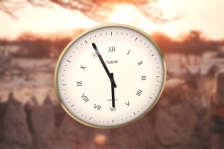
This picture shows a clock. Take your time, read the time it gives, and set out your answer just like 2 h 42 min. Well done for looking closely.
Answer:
5 h 56 min
